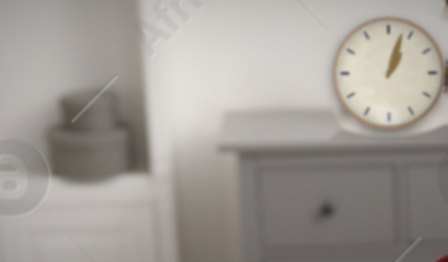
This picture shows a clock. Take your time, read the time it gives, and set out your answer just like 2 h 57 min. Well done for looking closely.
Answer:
1 h 03 min
